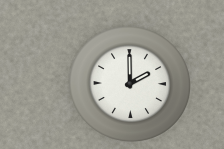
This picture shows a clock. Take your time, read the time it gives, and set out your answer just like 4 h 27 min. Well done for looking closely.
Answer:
2 h 00 min
